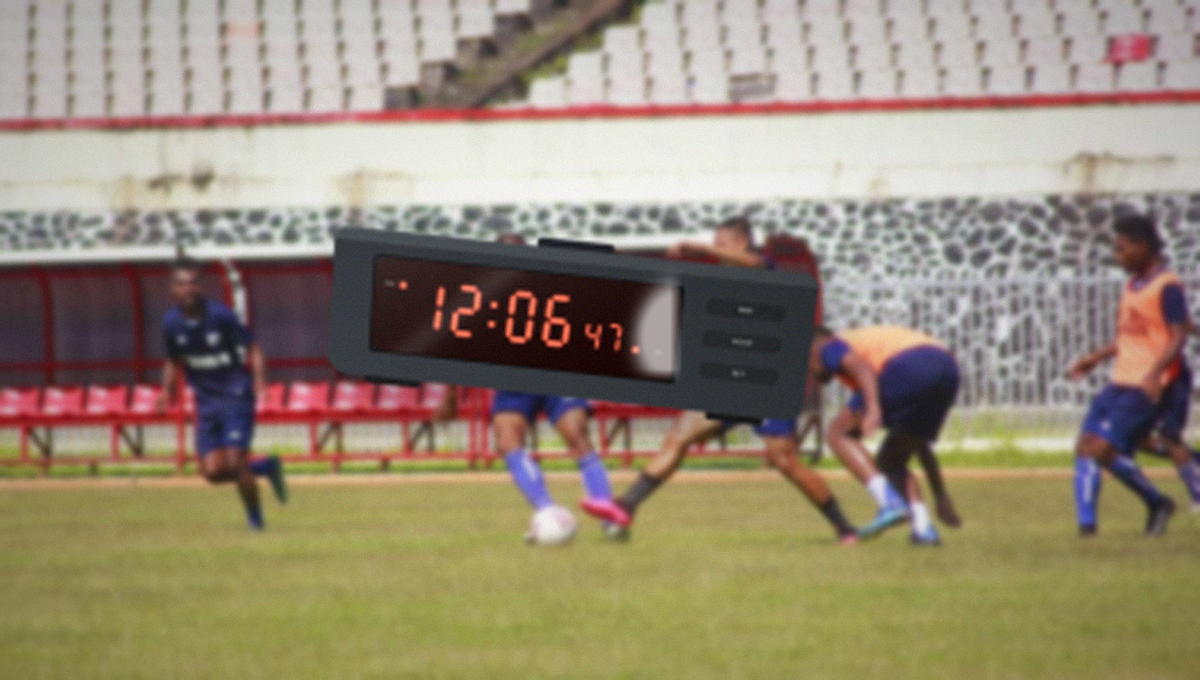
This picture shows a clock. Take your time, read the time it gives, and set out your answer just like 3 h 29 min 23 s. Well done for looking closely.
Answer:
12 h 06 min 47 s
